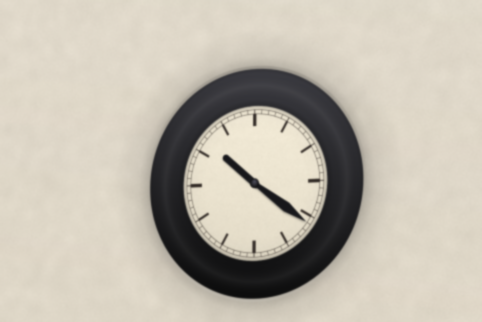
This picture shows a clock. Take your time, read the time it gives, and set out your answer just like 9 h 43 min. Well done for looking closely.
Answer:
10 h 21 min
